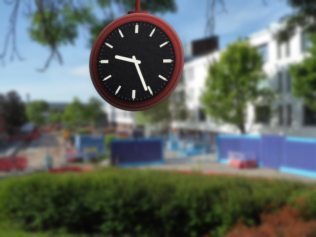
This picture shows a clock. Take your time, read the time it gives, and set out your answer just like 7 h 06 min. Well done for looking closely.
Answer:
9 h 26 min
